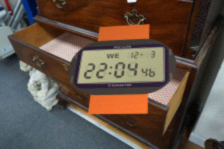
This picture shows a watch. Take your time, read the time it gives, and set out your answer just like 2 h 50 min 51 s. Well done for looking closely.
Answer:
22 h 04 min 46 s
